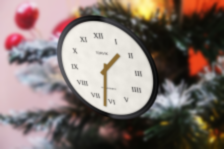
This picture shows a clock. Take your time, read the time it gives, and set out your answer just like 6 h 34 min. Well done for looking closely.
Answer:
1 h 32 min
